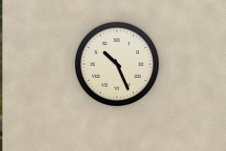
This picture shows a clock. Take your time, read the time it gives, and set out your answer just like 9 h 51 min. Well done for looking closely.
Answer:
10 h 26 min
